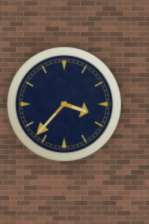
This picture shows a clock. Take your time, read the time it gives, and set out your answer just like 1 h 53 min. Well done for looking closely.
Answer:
3 h 37 min
